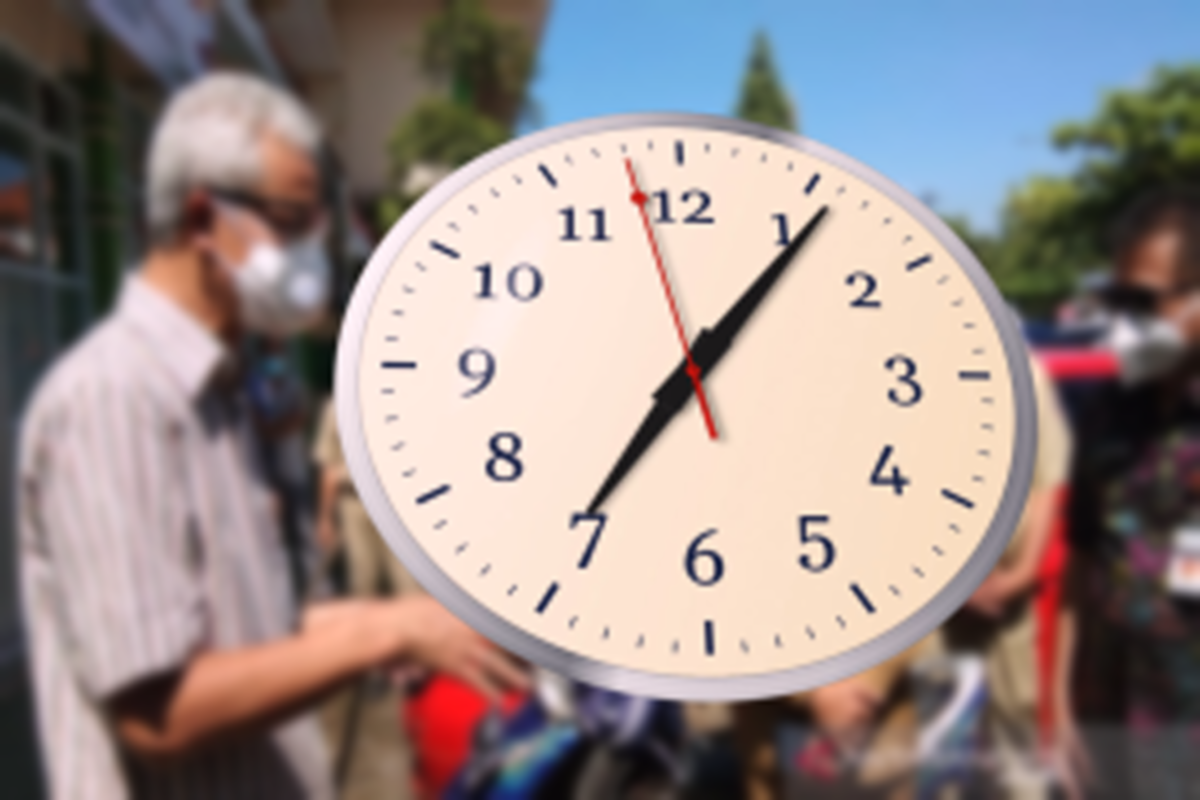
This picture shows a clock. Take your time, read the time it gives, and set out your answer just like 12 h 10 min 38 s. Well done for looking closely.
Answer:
7 h 05 min 58 s
